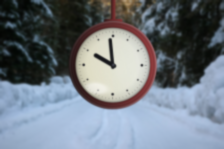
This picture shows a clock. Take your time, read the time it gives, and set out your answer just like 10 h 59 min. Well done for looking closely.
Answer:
9 h 59 min
